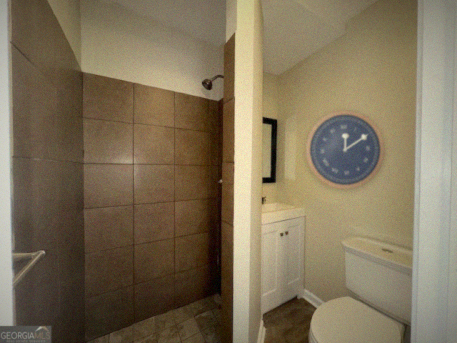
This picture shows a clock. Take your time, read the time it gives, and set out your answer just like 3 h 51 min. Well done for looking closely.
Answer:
12 h 10 min
